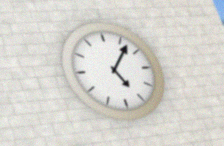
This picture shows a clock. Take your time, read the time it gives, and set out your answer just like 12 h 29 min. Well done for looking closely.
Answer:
5 h 07 min
